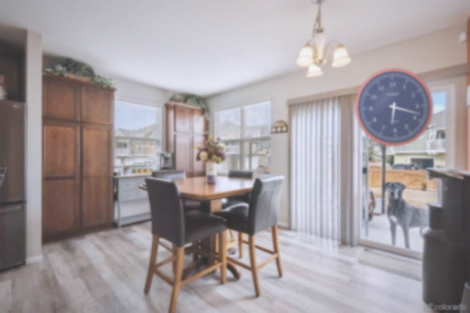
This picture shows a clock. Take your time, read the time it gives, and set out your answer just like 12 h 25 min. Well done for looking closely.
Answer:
6 h 18 min
